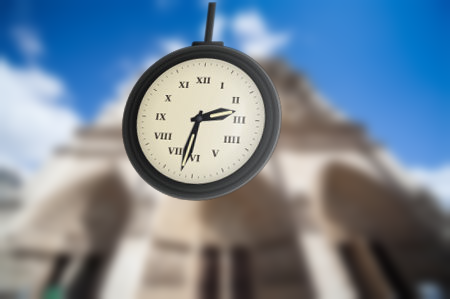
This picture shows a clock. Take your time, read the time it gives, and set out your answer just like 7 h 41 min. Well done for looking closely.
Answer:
2 h 32 min
